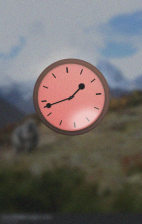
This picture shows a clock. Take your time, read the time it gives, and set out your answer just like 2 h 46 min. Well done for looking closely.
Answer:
1 h 43 min
